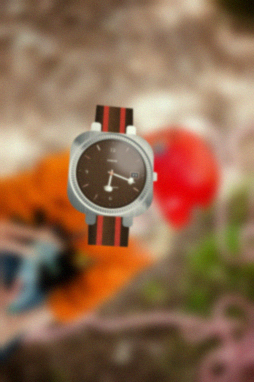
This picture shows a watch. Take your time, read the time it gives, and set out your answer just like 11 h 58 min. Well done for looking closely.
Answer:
6 h 18 min
